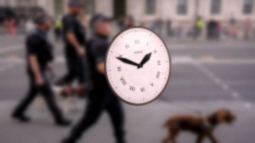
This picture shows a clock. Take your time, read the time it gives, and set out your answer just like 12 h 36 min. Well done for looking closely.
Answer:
1 h 49 min
